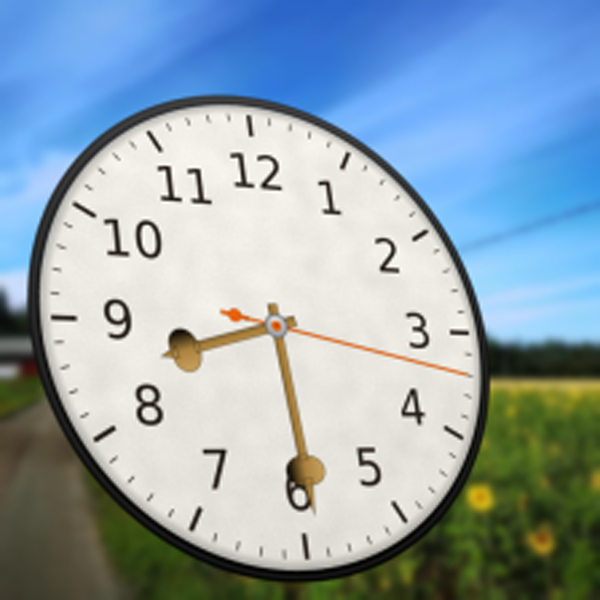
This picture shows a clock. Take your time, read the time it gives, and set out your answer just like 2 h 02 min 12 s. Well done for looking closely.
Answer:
8 h 29 min 17 s
